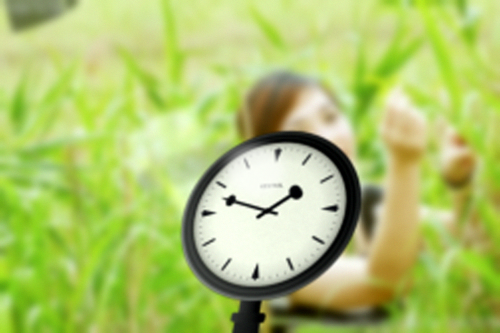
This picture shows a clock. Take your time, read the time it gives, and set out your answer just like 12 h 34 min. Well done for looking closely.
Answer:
1 h 48 min
